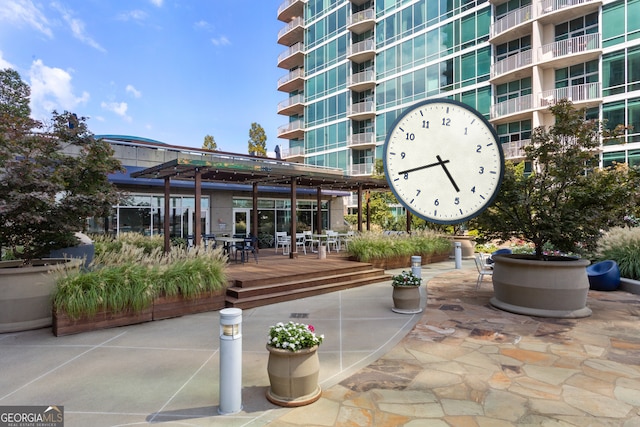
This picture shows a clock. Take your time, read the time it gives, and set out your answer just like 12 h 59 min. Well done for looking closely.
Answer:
4 h 41 min
